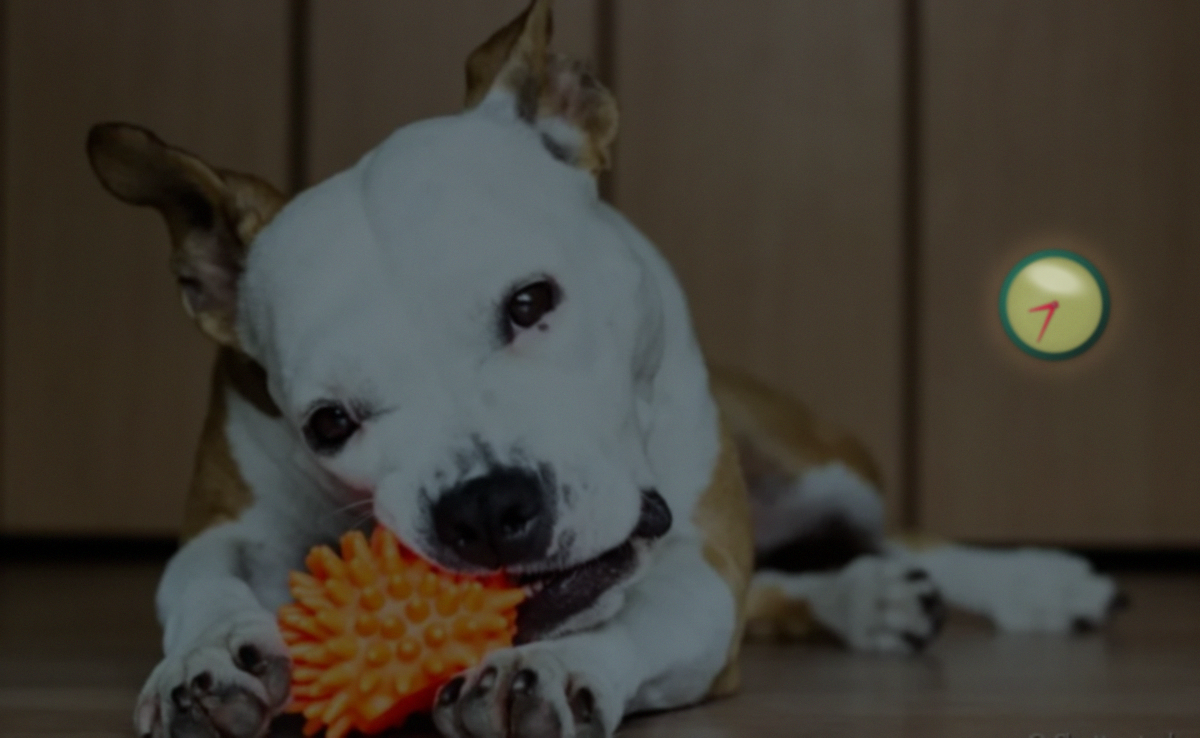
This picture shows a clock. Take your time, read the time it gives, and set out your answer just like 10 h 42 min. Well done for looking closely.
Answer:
8 h 34 min
